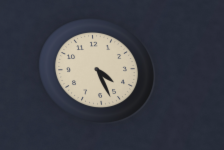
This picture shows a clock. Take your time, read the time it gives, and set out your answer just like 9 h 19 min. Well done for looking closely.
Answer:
4 h 27 min
